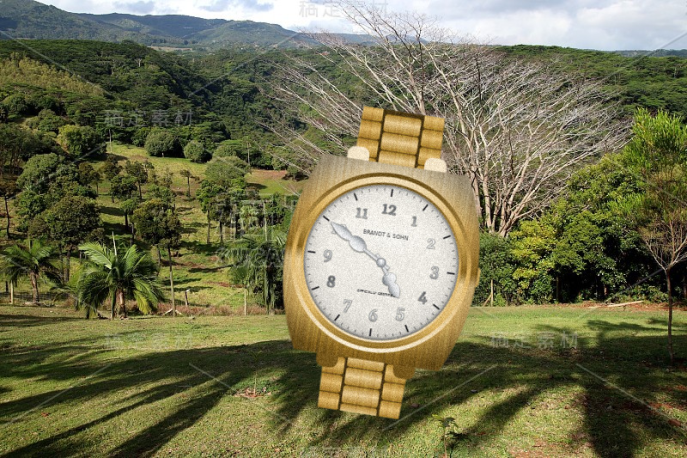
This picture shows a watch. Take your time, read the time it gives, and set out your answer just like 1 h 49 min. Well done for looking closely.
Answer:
4 h 50 min
